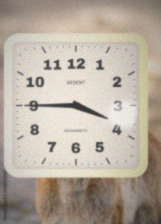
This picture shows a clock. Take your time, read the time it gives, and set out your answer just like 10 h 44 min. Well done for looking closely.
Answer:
3 h 45 min
